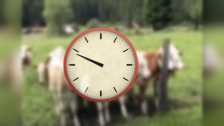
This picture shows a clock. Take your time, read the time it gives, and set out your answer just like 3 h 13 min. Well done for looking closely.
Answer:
9 h 49 min
